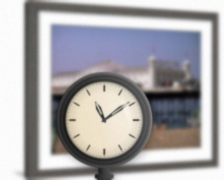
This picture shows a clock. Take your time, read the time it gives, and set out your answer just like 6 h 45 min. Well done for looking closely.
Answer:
11 h 09 min
